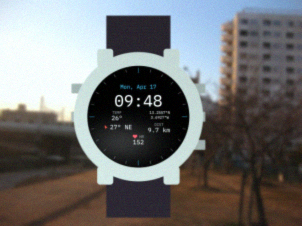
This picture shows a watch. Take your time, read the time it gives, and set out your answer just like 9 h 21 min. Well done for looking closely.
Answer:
9 h 48 min
